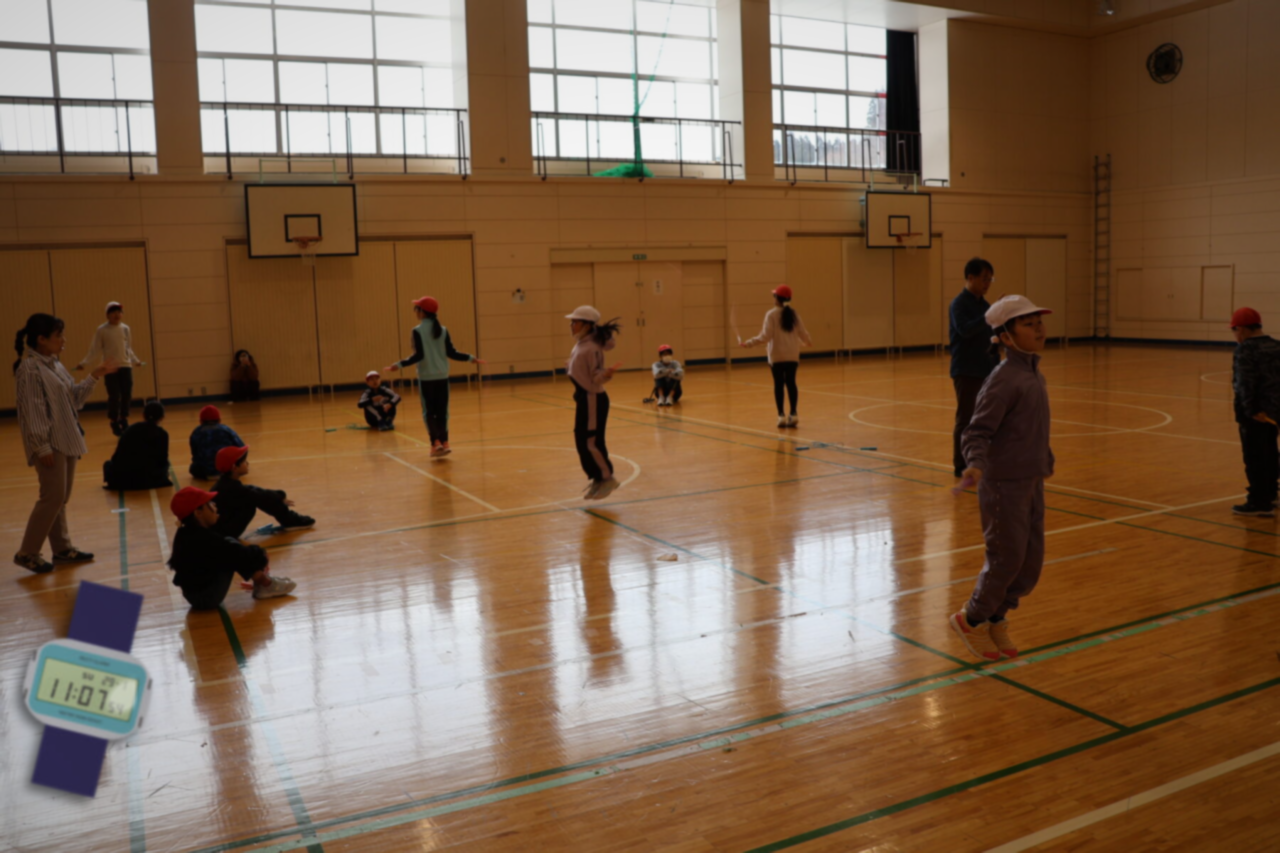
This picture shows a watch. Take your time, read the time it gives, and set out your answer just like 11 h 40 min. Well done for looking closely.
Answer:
11 h 07 min
